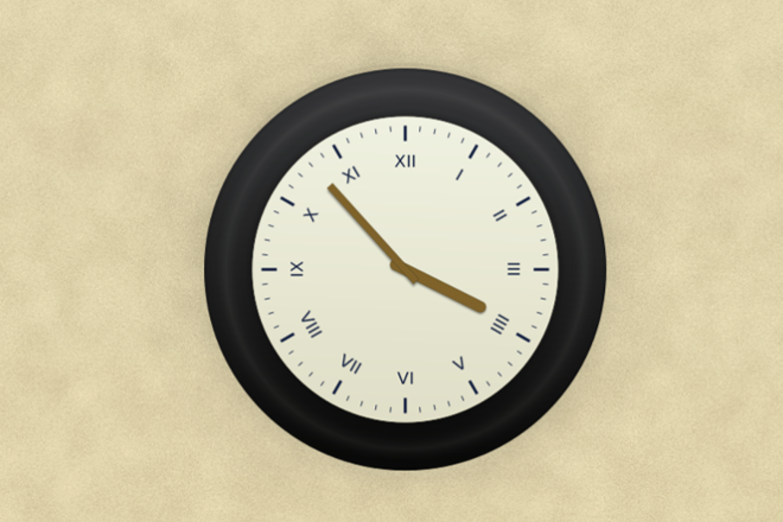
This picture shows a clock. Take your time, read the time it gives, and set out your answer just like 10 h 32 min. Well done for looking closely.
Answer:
3 h 53 min
